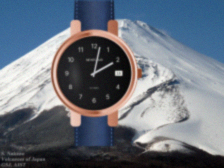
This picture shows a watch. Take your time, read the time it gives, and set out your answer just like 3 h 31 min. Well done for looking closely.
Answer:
2 h 02 min
